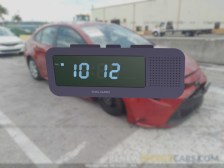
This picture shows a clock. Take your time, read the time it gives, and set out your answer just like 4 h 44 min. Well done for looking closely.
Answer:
10 h 12 min
